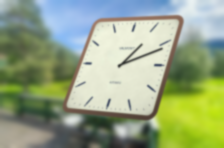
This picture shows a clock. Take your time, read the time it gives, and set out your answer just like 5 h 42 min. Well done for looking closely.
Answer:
1 h 11 min
